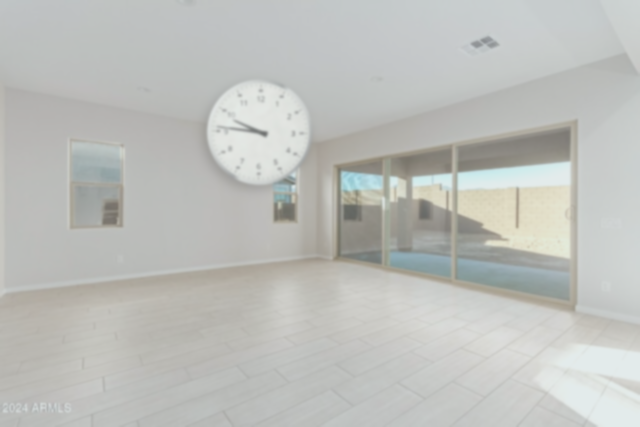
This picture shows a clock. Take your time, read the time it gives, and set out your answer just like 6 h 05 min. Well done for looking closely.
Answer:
9 h 46 min
